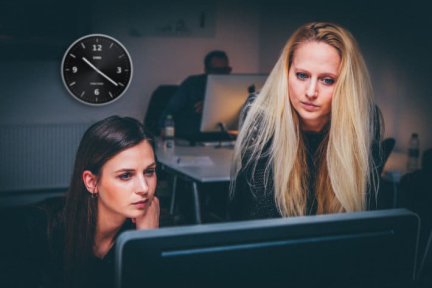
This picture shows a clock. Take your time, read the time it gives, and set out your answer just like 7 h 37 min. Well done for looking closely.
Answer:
10 h 21 min
